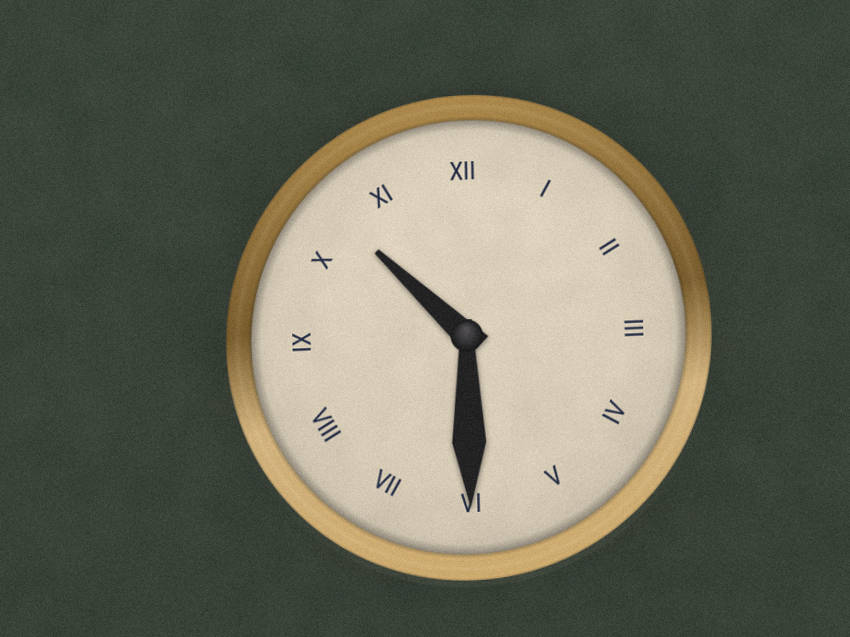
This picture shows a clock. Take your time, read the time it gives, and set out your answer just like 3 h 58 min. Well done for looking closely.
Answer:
10 h 30 min
